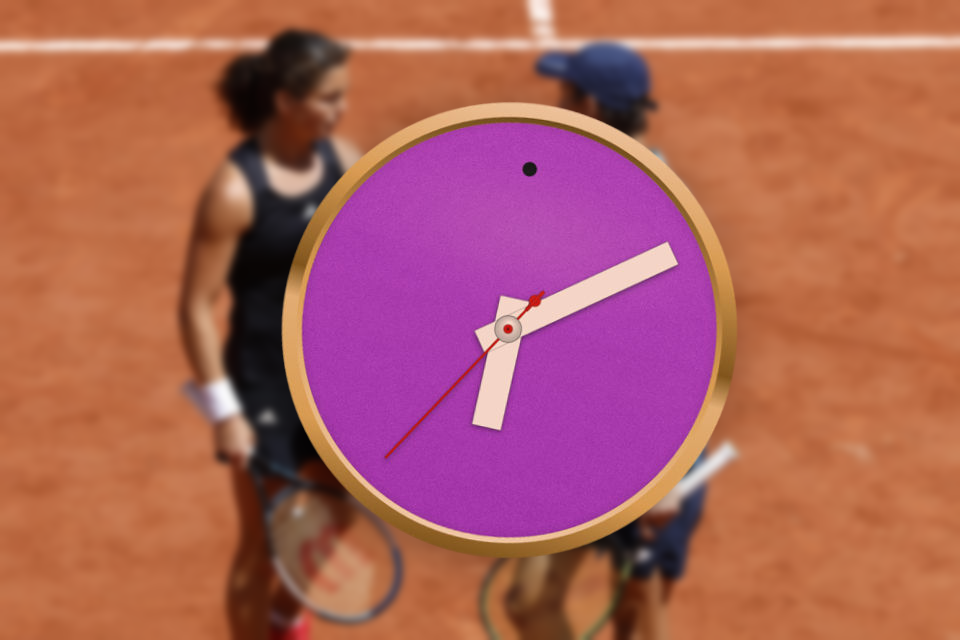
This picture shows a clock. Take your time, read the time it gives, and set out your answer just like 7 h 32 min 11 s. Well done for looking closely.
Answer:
6 h 09 min 36 s
